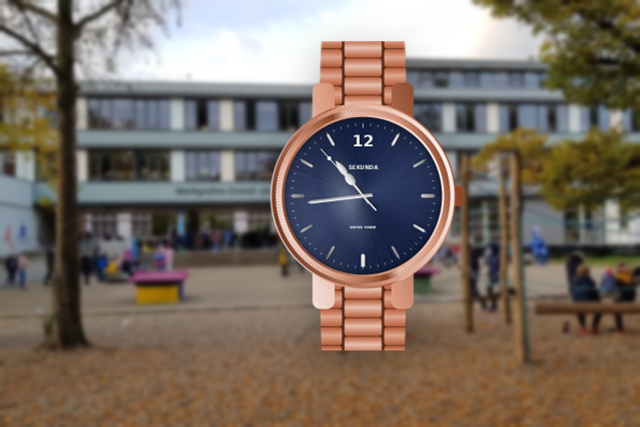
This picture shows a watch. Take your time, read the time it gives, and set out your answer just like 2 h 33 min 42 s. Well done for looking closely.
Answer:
10 h 43 min 53 s
